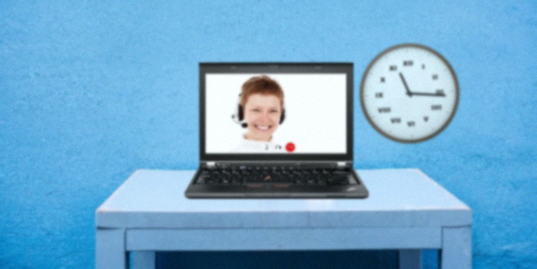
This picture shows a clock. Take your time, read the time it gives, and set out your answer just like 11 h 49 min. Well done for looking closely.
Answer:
11 h 16 min
